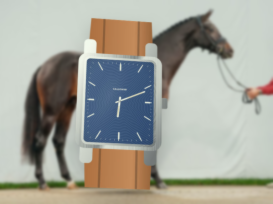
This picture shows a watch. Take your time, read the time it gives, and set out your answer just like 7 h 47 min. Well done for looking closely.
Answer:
6 h 11 min
